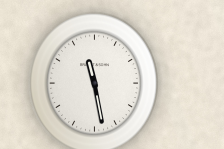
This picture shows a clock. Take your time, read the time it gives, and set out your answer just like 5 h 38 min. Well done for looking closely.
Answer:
11 h 28 min
